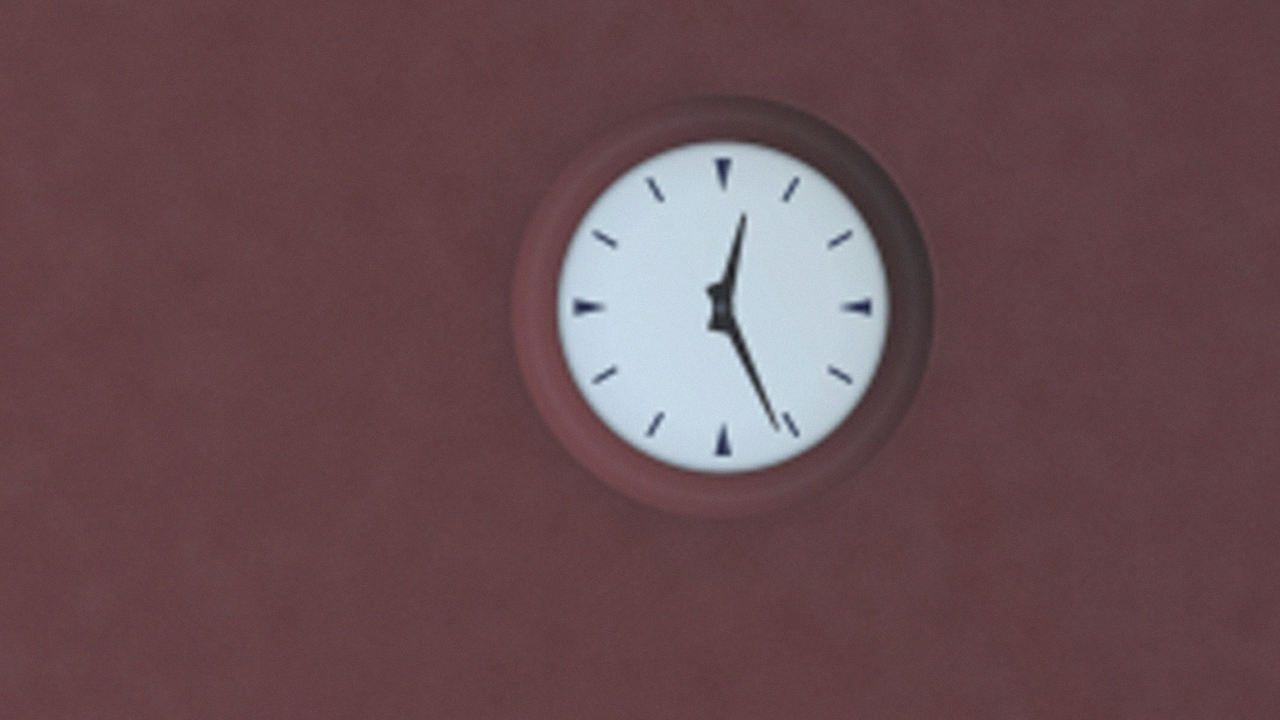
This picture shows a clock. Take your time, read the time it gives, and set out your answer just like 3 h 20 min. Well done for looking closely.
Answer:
12 h 26 min
